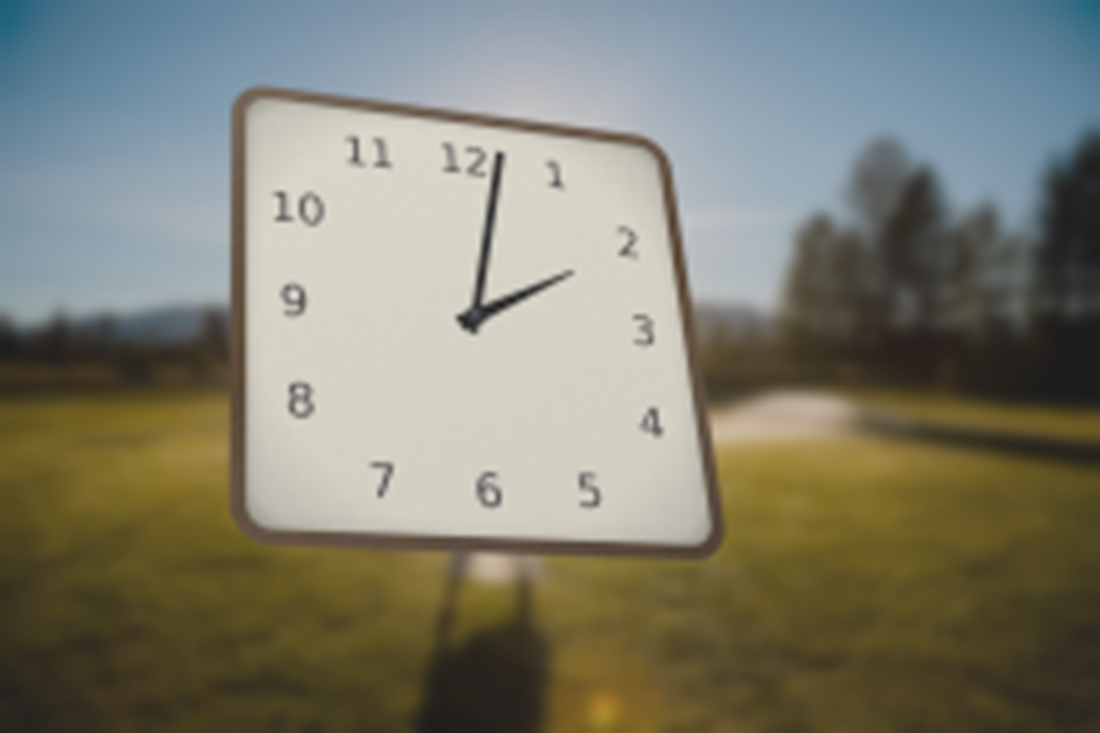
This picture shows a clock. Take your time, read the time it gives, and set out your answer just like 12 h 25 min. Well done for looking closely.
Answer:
2 h 02 min
